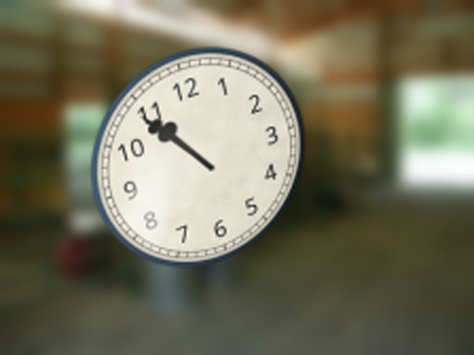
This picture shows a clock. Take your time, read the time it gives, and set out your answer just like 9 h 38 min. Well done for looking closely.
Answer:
10 h 54 min
